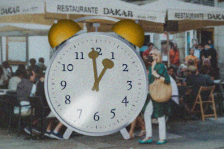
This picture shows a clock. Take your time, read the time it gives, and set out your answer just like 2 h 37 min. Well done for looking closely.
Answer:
12 h 59 min
